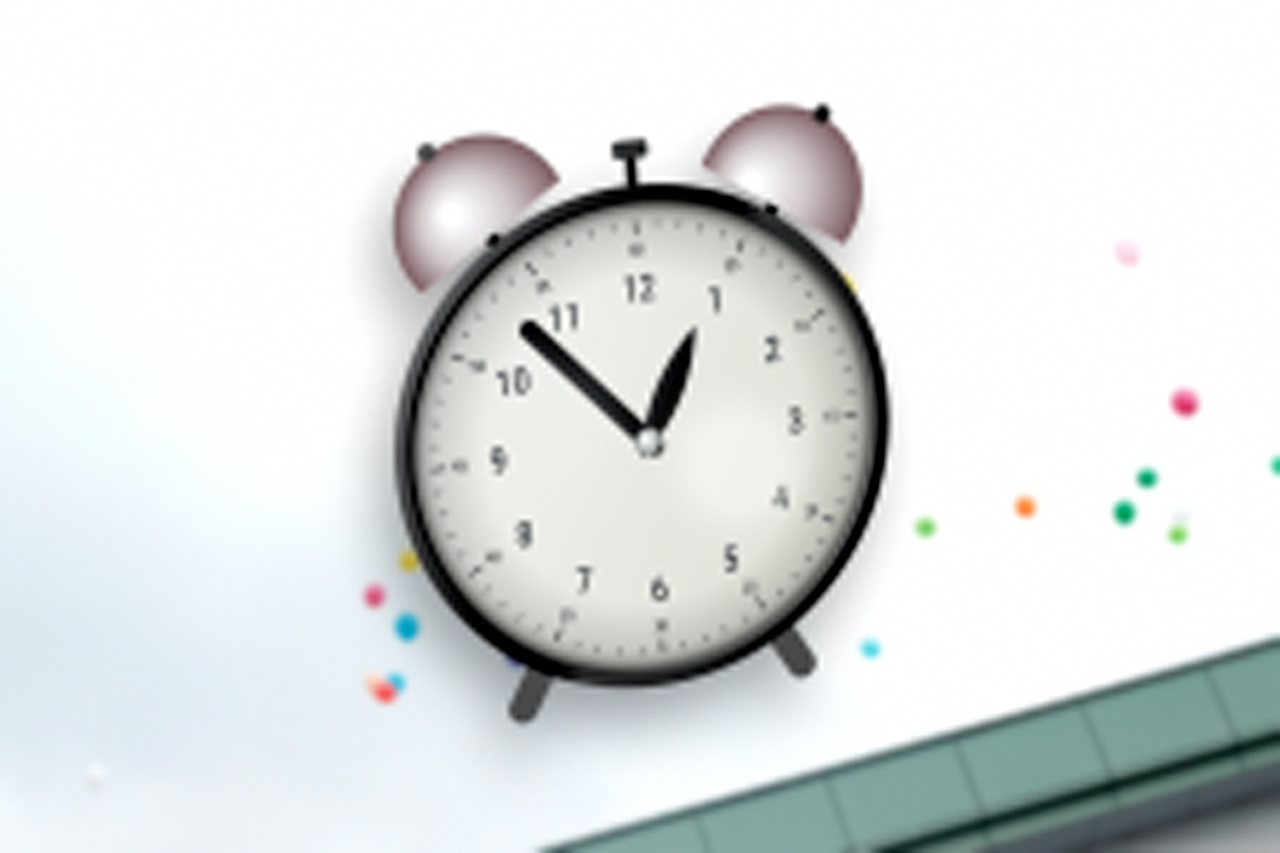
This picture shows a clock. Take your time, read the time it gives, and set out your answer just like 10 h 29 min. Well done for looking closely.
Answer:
12 h 53 min
